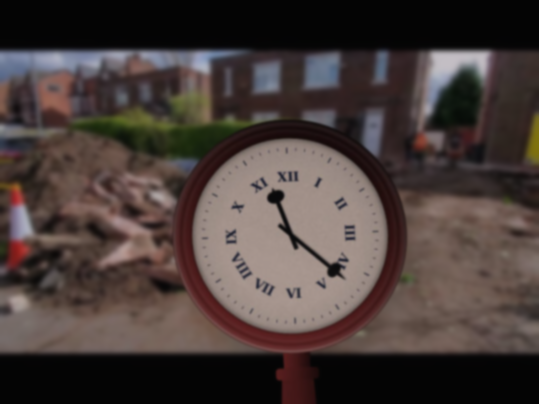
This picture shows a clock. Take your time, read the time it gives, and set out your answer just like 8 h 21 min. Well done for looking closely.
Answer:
11 h 22 min
